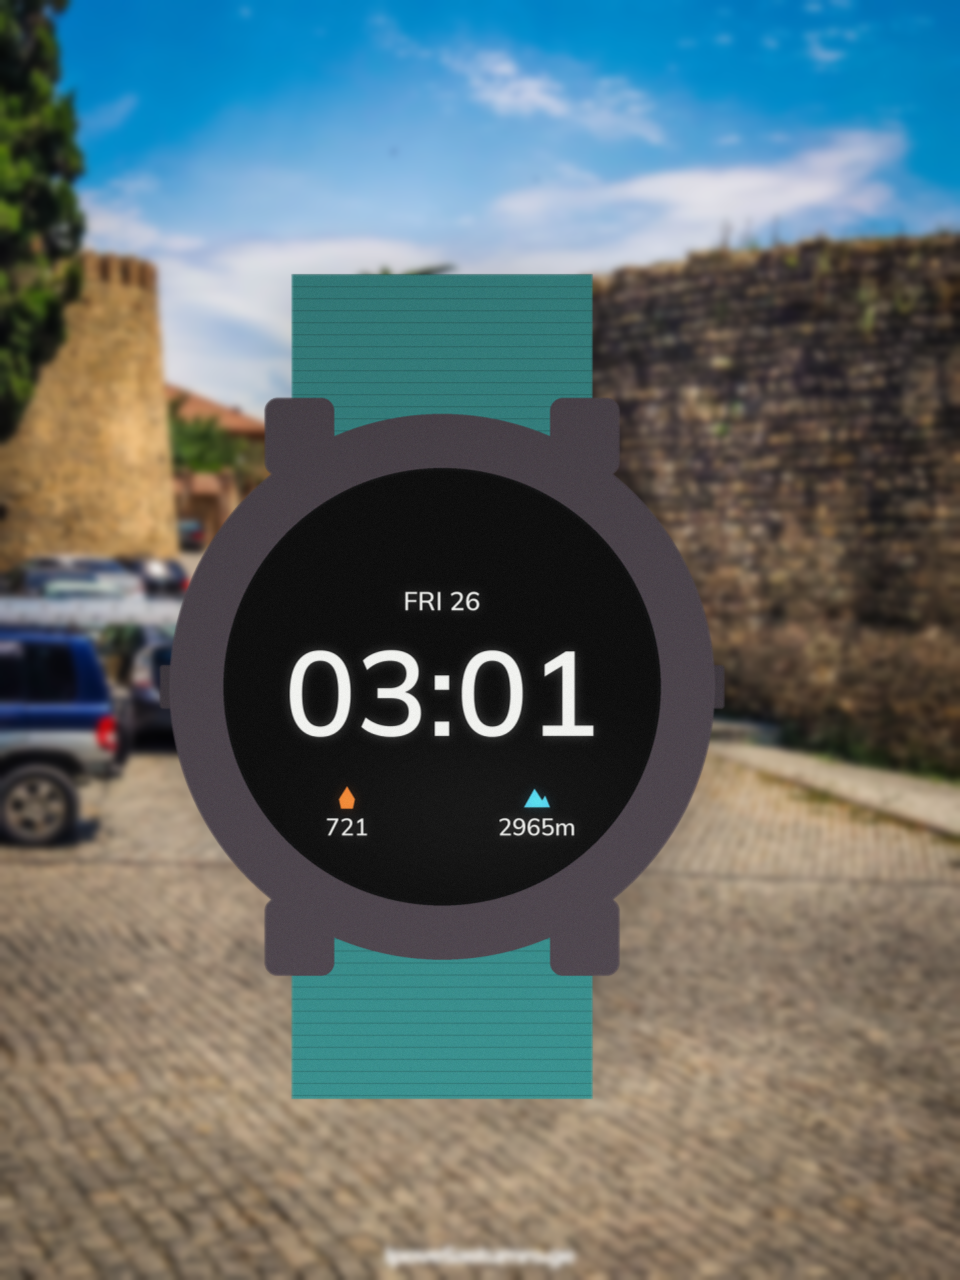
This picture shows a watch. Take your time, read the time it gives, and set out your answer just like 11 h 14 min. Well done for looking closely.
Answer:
3 h 01 min
